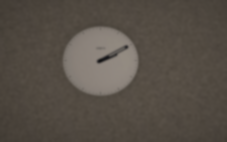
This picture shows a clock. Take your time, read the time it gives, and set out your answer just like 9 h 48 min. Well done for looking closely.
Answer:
2 h 10 min
